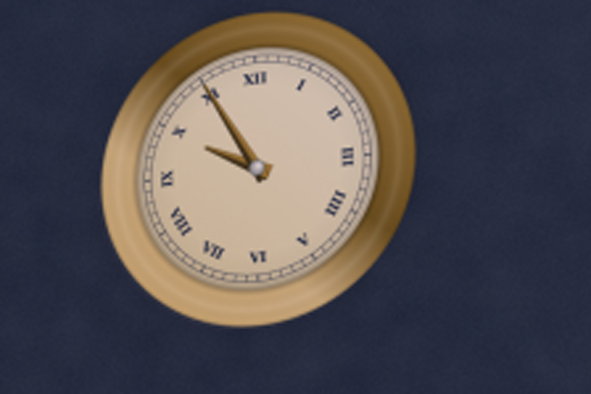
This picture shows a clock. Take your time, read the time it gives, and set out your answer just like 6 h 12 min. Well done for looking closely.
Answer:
9 h 55 min
